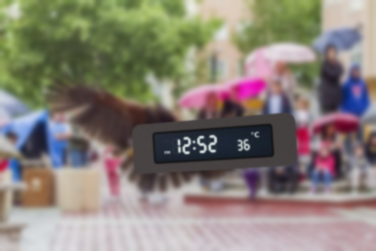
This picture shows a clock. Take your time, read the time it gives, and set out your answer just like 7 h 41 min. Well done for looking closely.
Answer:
12 h 52 min
